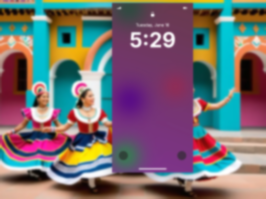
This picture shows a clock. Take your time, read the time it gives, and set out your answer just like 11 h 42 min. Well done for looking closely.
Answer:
5 h 29 min
